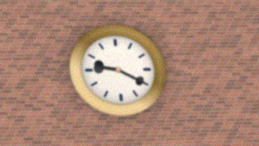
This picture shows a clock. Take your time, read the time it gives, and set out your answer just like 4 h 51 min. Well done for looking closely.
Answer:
9 h 20 min
